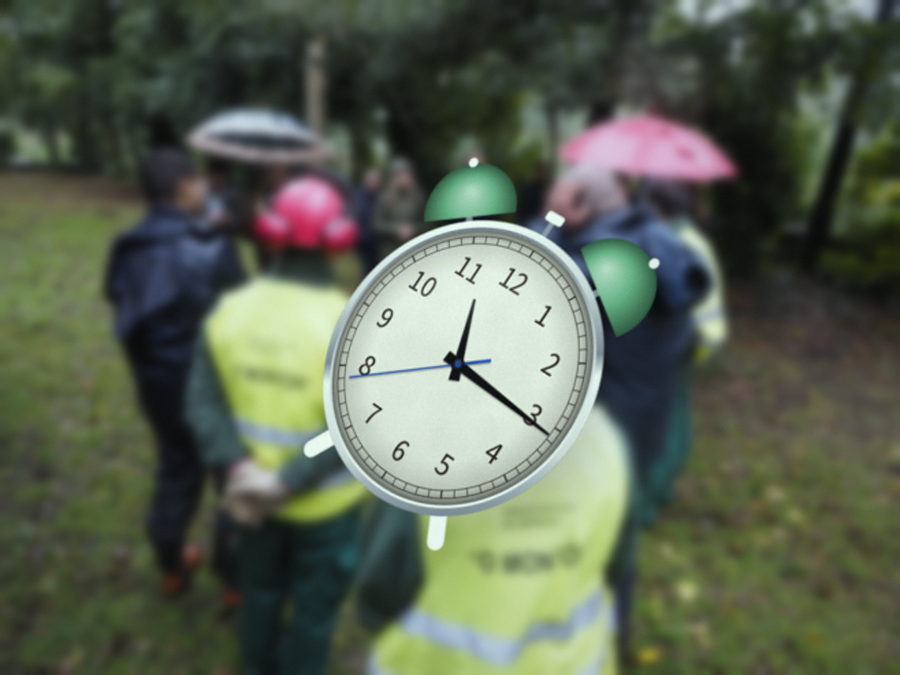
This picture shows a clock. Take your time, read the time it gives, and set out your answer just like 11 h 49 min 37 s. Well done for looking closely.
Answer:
11 h 15 min 39 s
